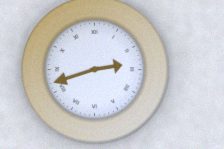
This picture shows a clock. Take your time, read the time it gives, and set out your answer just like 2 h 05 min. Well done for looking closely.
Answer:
2 h 42 min
